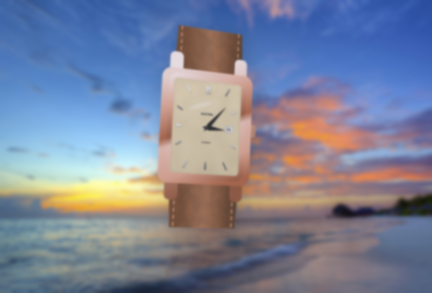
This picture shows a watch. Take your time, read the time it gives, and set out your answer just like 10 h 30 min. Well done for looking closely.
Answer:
3 h 07 min
